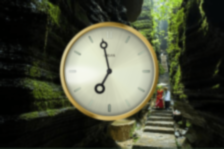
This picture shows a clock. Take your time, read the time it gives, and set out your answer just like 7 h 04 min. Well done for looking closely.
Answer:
6 h 58 min
